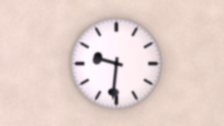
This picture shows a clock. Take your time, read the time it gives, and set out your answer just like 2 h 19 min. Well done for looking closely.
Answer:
9 h 31 min
